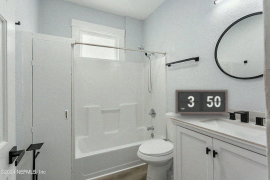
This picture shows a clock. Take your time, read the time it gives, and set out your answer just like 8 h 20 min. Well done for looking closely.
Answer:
3 h 50 min
